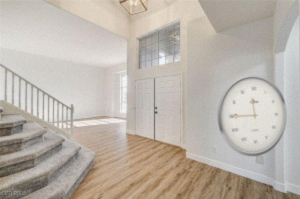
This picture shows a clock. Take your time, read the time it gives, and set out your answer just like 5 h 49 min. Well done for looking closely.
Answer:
11 h 45 min
